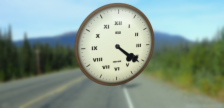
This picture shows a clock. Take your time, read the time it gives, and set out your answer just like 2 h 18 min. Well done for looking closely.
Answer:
4 h 21 min
